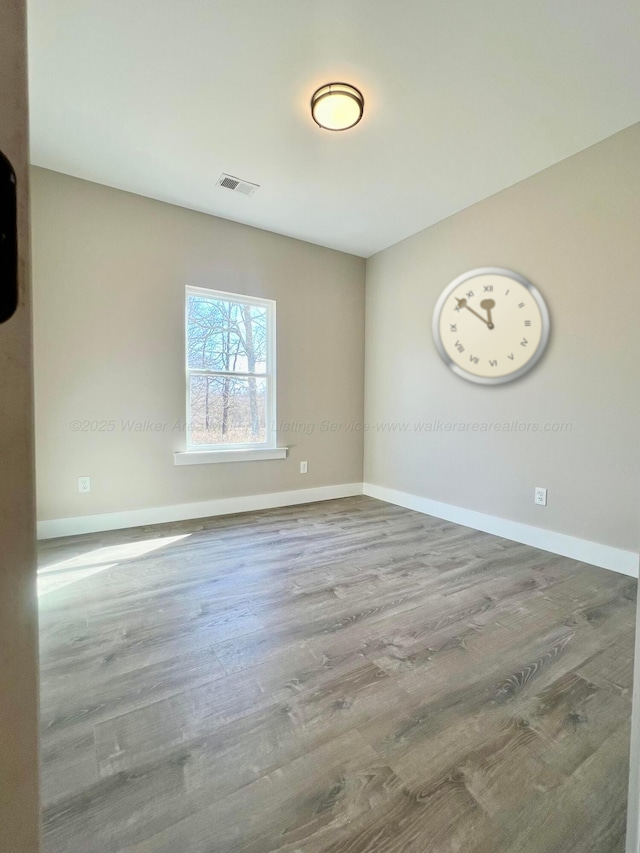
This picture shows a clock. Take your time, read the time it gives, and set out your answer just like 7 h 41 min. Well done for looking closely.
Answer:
11 h 52 min
